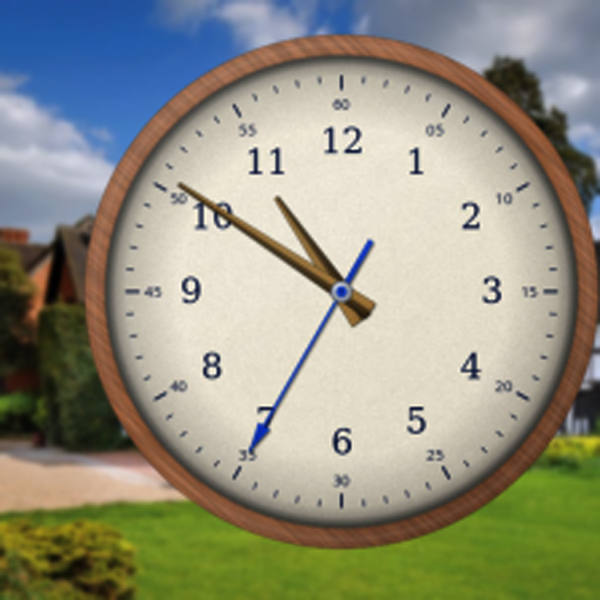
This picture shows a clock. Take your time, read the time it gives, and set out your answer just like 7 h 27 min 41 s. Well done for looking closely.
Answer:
10 h 50 min 35 s
